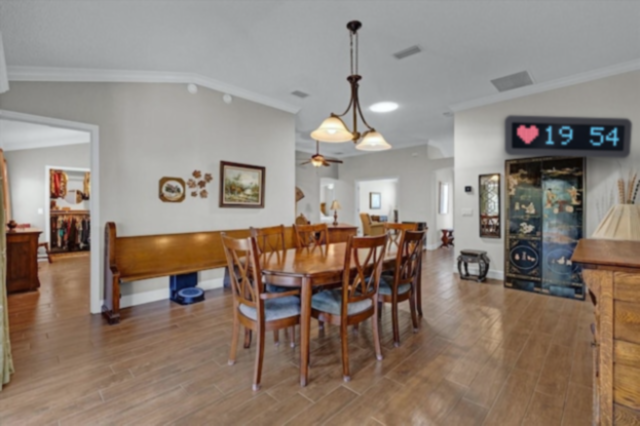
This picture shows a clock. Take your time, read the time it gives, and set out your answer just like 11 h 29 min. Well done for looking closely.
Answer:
19 h 54 min
